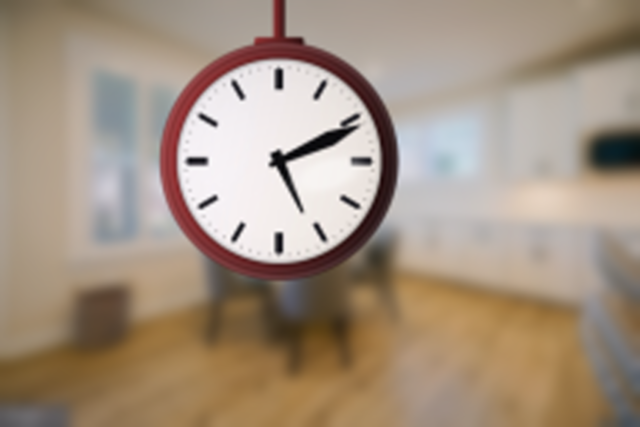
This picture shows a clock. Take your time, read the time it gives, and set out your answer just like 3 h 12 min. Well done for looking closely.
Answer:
5 h 11 min
